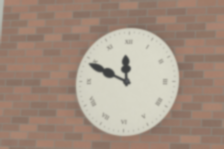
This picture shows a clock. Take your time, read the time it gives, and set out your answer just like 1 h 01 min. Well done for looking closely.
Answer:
11 h 49 min
